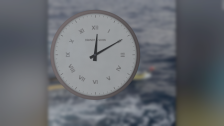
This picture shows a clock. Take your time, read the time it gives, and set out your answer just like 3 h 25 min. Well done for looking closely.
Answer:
12 h 10 min
